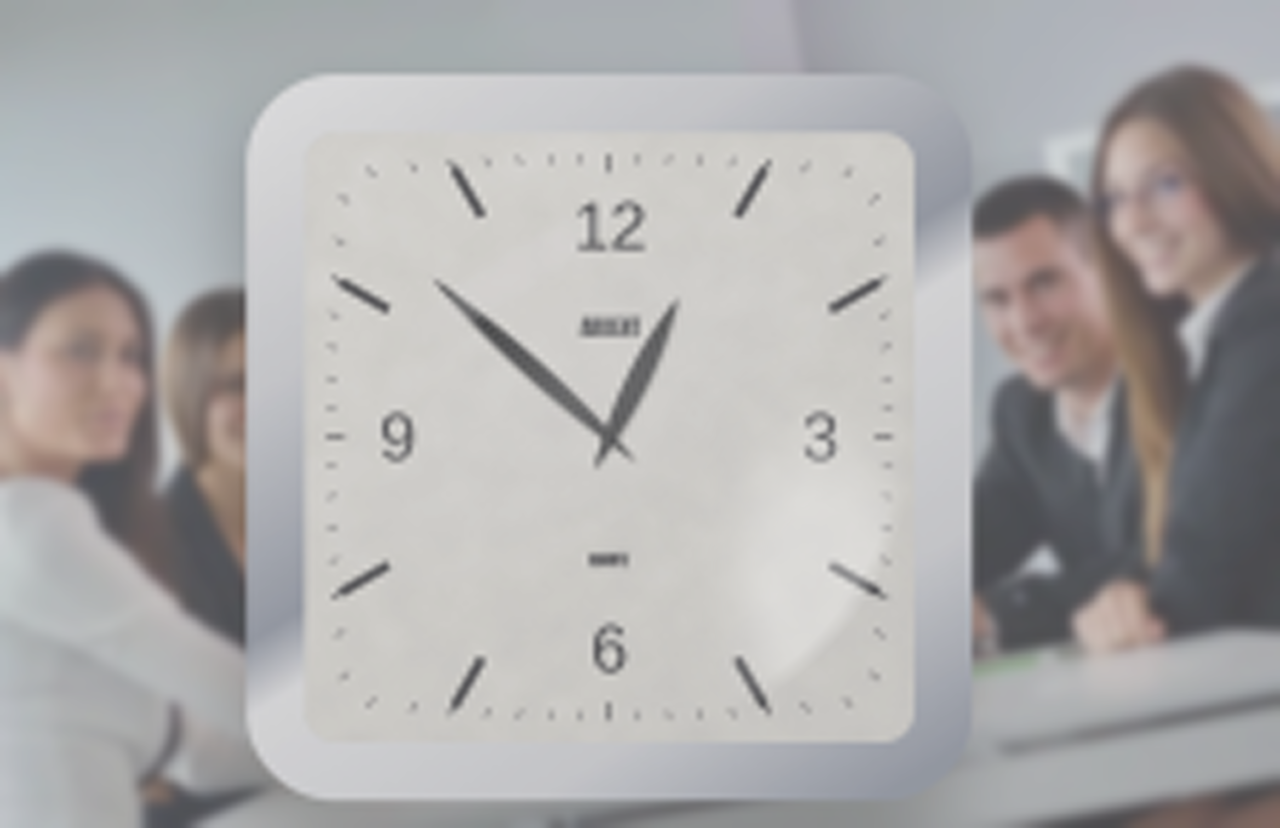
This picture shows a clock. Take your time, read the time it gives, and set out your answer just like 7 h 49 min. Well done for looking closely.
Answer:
12 h 52 min
